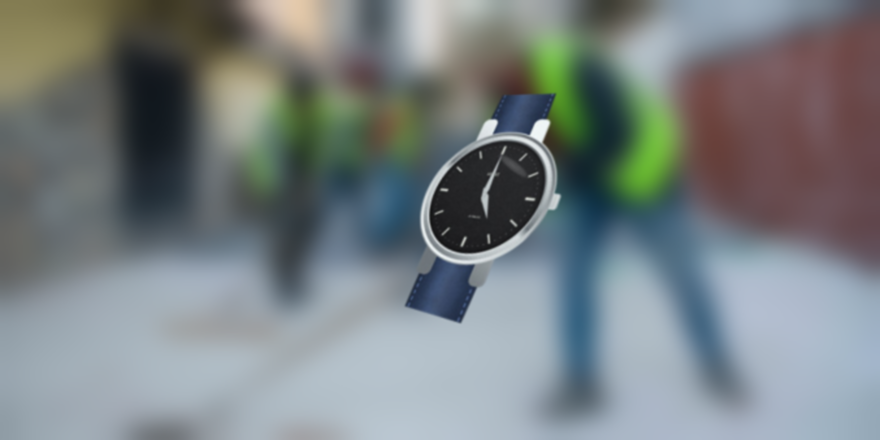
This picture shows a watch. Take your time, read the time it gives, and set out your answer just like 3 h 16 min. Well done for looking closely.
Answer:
5 h 00 min
